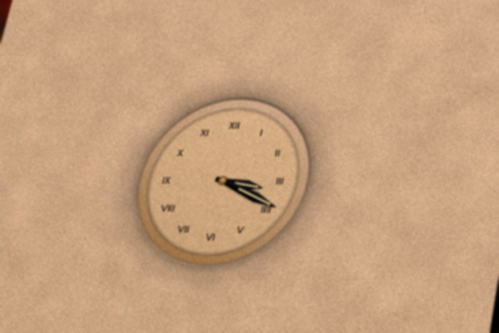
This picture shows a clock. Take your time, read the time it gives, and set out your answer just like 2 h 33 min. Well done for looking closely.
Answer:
3 h 19 min
